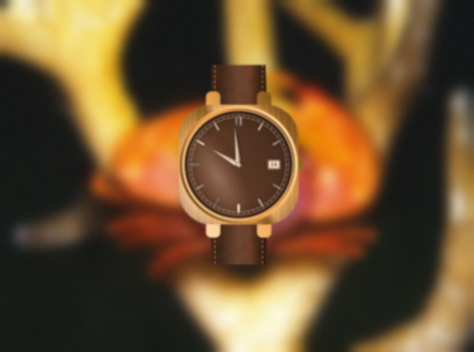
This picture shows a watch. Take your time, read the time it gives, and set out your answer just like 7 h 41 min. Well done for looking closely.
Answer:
9 h 59 min
